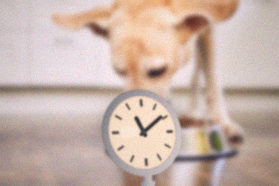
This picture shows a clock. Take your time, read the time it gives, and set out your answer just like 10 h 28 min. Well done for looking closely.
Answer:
11 h 09 min
